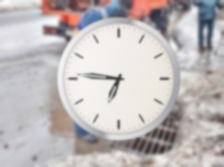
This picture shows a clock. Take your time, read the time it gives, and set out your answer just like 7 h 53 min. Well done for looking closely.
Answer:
6 h 46 min
